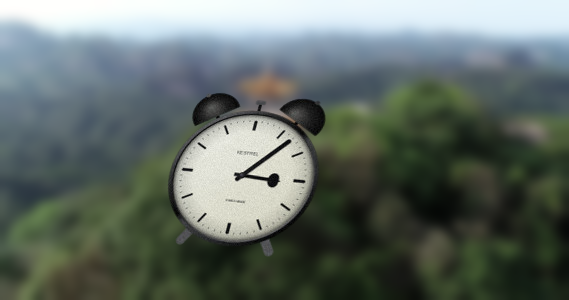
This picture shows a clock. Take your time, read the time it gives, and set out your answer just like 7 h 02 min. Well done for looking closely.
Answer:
3 h 07 min
